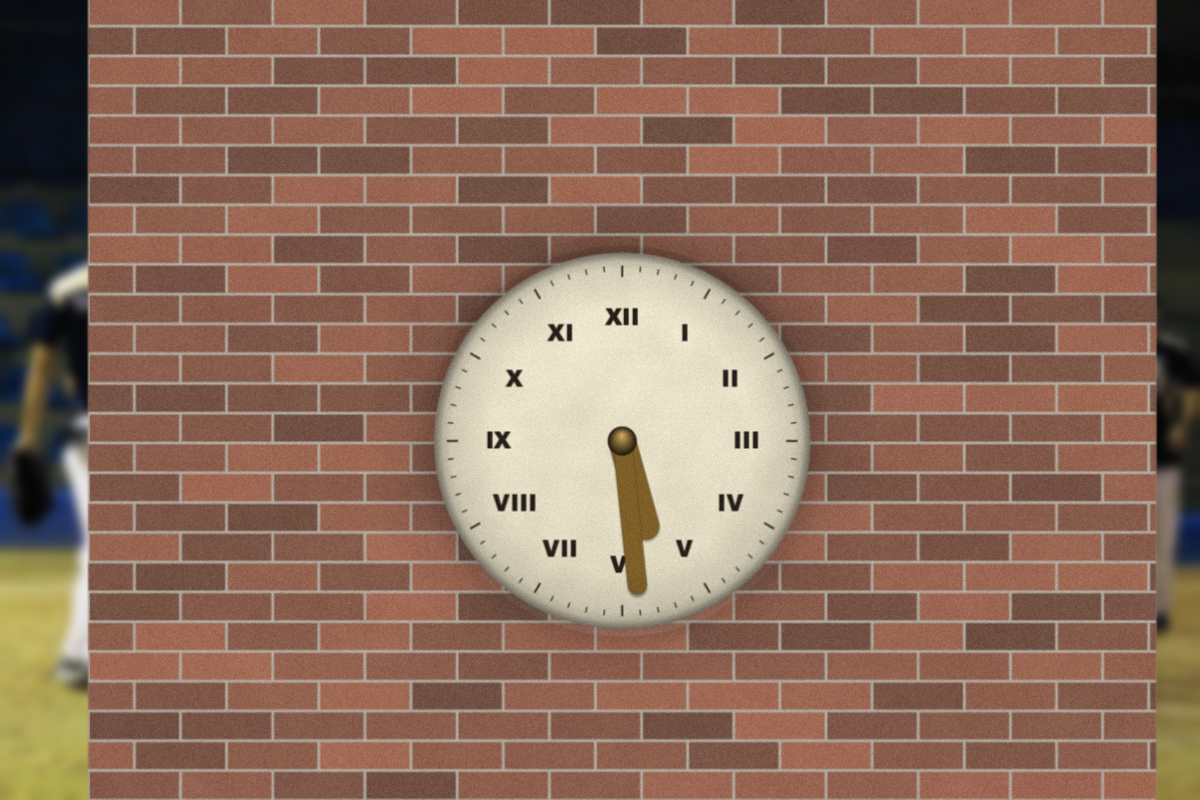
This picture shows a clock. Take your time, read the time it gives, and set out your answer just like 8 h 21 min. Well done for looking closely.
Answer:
5 h 29 min
